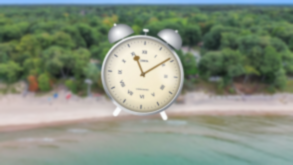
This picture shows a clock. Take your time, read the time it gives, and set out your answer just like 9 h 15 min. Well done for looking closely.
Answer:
11 h 09 min
